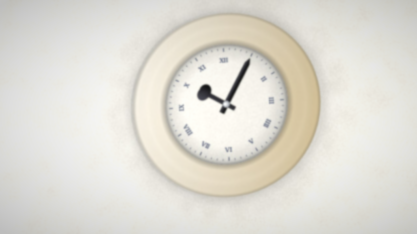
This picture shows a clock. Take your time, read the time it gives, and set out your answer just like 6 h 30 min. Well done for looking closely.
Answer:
10 h 05 min
